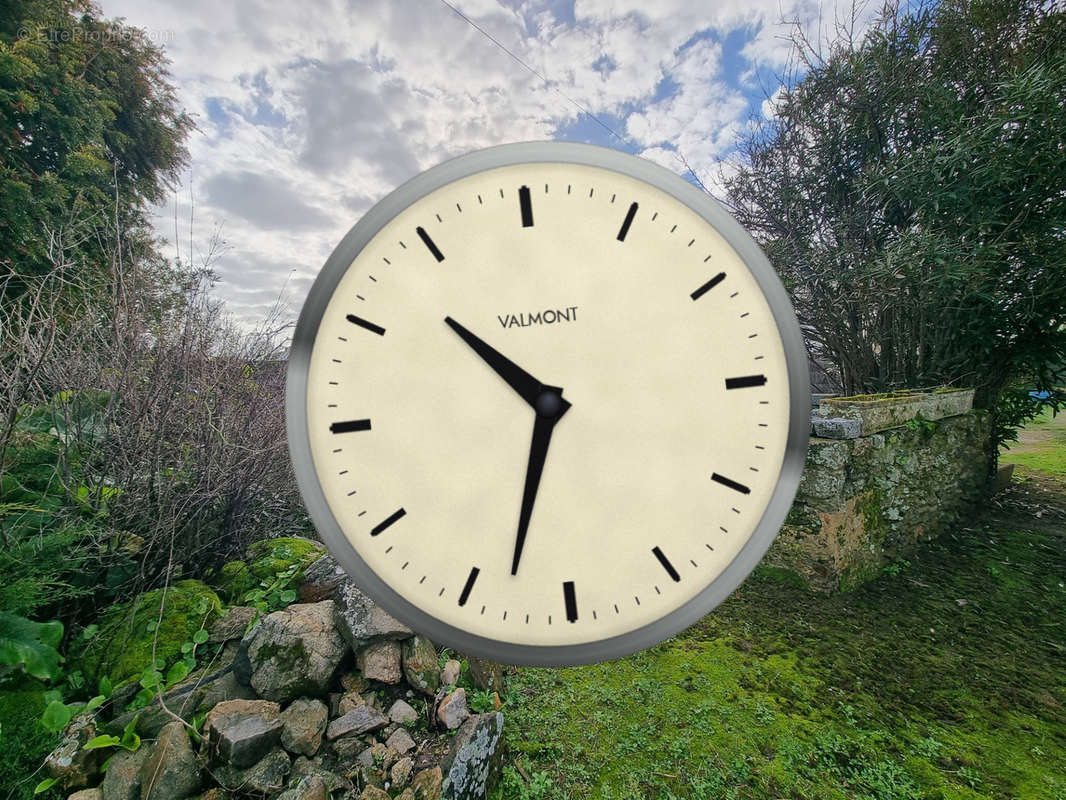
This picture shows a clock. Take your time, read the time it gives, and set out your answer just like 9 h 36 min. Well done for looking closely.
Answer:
10 h 33 min
